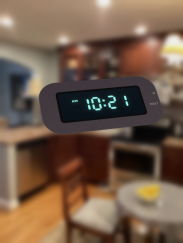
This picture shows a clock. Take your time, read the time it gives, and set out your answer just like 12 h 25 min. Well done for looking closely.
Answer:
10 h 21 min
